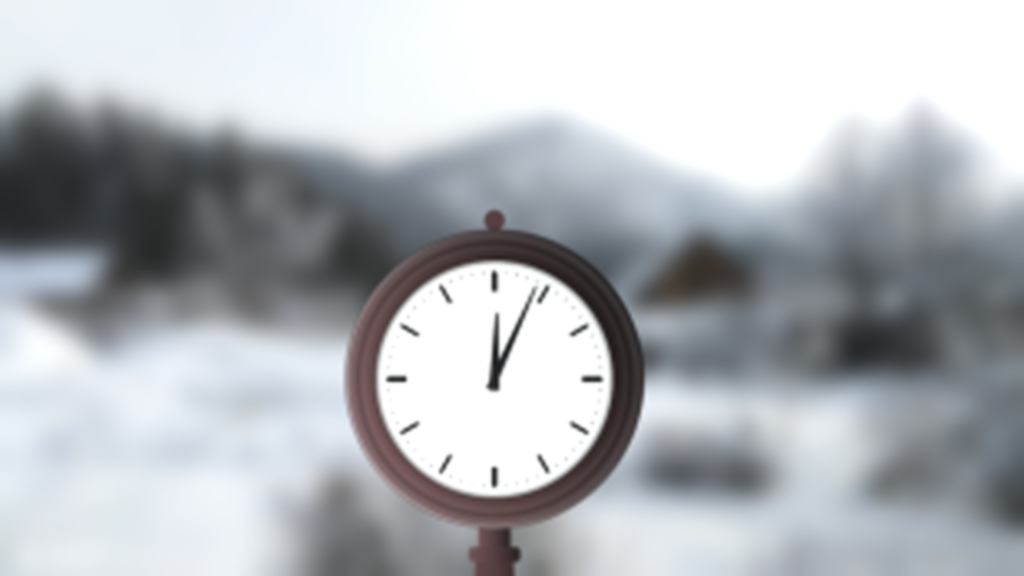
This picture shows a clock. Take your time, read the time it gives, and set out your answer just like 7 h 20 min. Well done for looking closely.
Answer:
12 h 04 min
